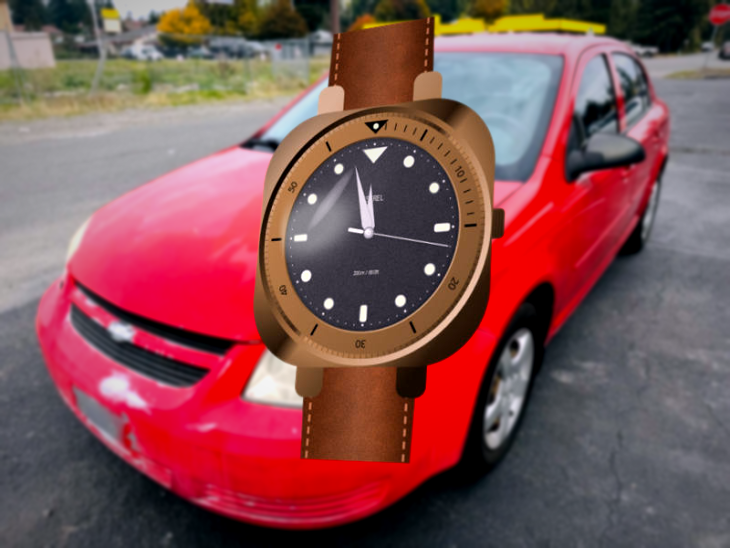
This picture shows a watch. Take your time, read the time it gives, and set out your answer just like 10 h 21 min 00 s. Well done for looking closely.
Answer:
11 h 57 min 17 s
